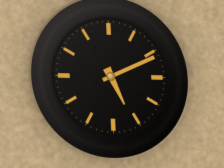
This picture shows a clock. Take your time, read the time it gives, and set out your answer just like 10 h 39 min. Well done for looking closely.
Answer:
5 h 11 min
